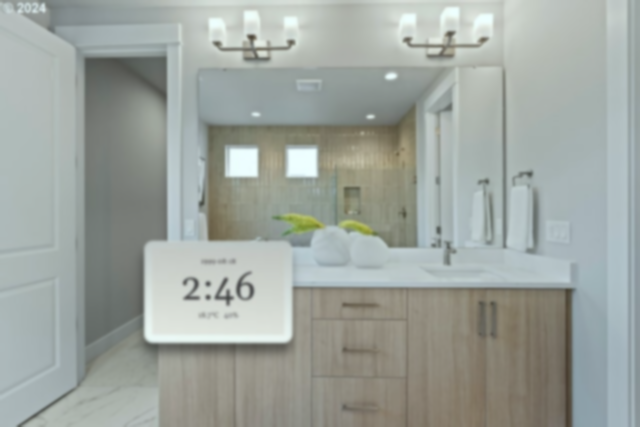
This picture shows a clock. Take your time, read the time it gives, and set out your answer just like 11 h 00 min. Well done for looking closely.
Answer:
2 h 46 min
